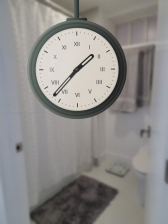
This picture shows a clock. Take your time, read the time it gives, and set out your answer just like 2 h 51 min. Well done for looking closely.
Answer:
1 h 37 min
